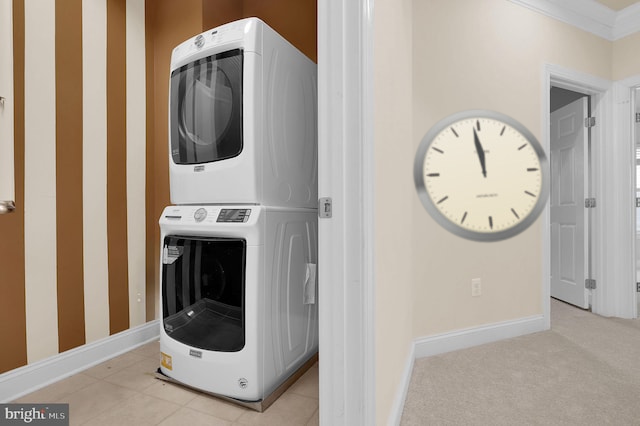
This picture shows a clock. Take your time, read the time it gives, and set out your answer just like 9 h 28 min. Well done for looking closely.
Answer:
11 h 59 min
